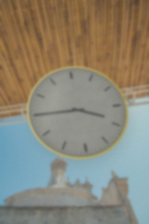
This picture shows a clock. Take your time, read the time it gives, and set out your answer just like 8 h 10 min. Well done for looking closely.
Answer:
3 h 45 min
